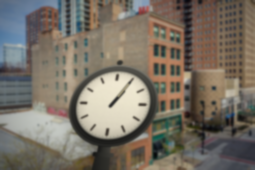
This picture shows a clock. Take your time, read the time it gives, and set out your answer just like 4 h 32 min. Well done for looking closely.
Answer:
1 h 05 min
